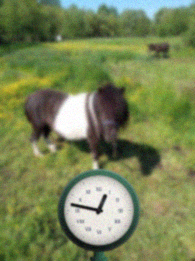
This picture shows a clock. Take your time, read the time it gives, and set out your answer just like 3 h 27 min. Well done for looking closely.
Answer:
12 h 47 min
